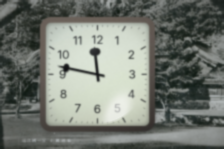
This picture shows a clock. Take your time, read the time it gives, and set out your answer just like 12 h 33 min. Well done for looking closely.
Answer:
11 h 47 min
